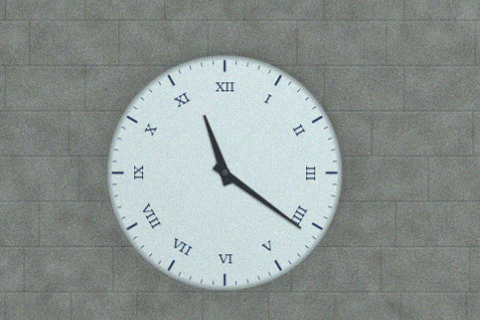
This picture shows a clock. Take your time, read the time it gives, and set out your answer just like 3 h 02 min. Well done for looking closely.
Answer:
11 h 21 min
